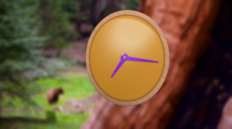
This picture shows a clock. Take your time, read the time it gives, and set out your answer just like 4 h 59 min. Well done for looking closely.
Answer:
7 h 16 min
